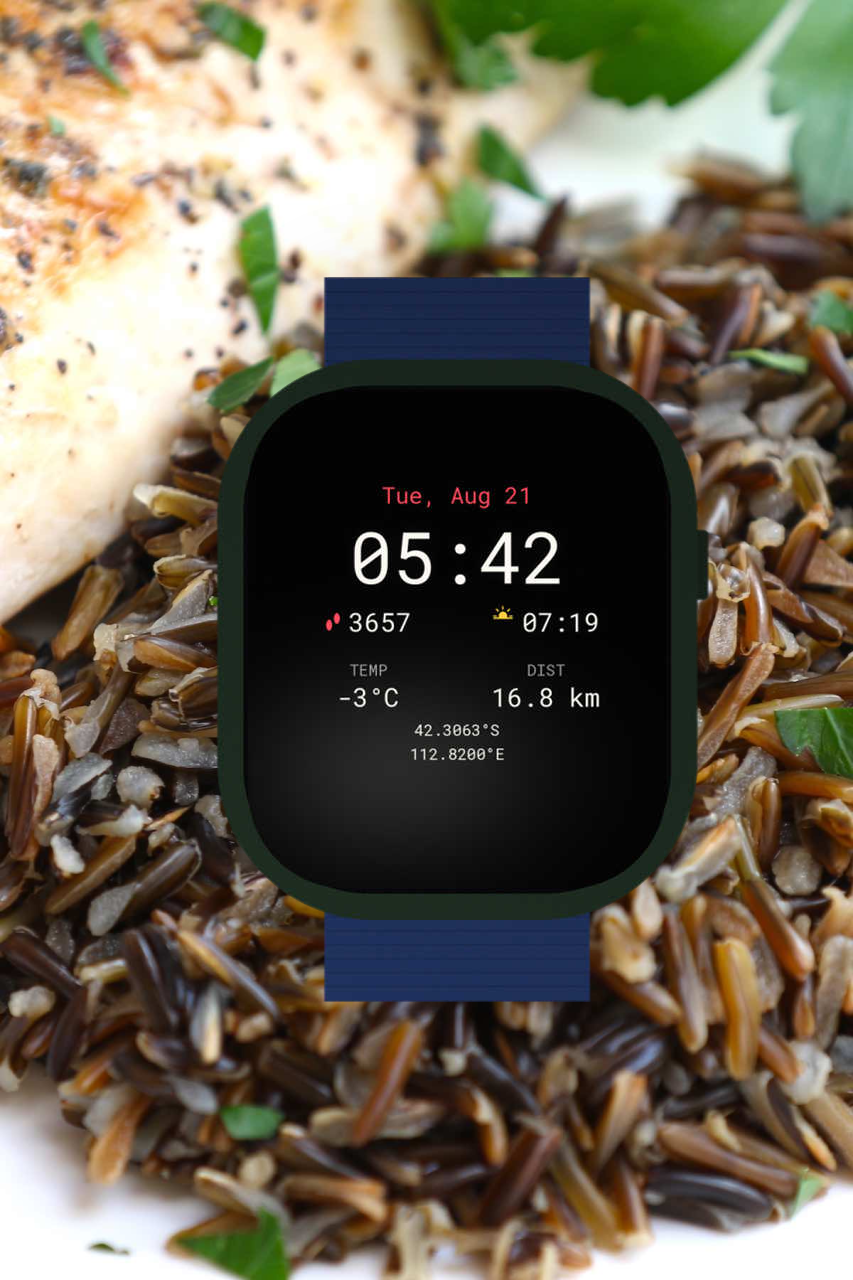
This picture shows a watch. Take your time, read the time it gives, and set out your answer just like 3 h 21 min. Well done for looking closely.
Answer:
5 h 42 min
